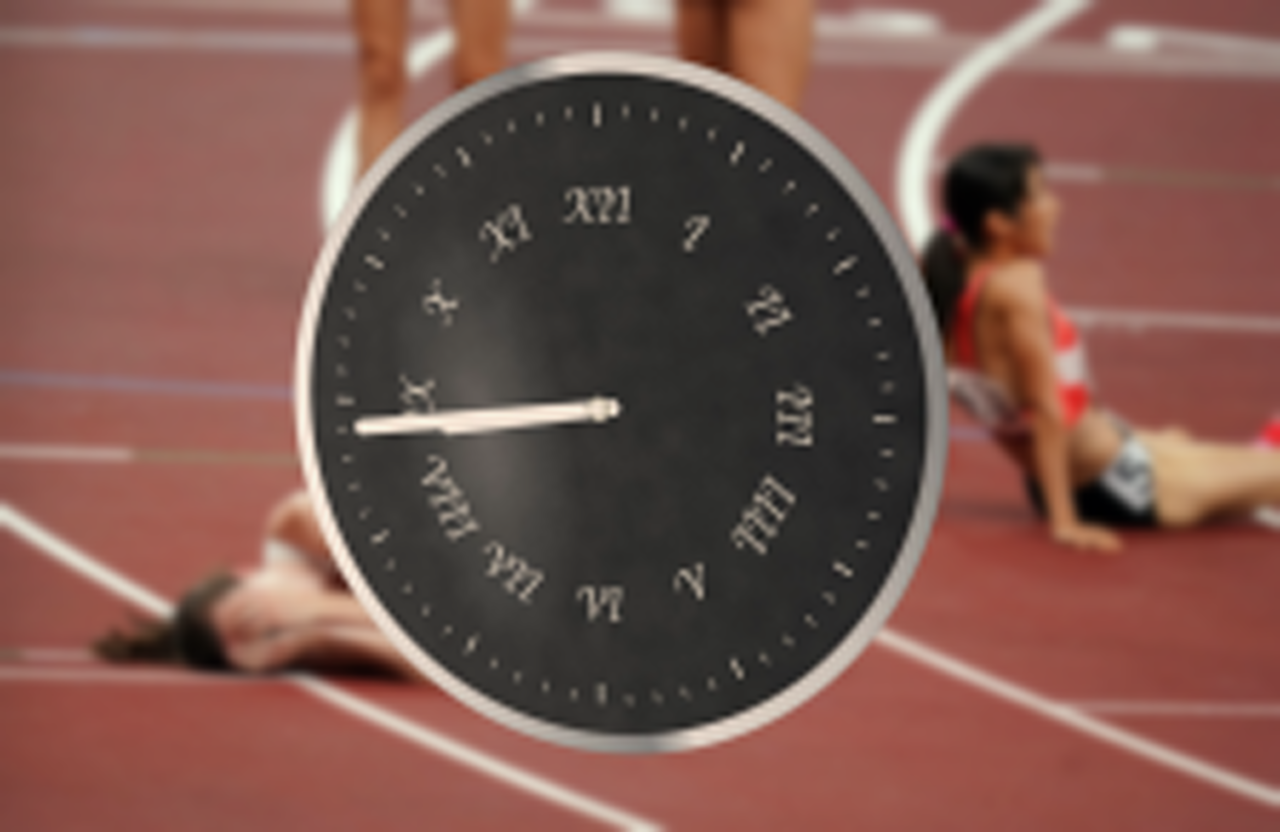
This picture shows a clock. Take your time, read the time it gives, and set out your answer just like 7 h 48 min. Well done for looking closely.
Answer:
8 h 44 min
